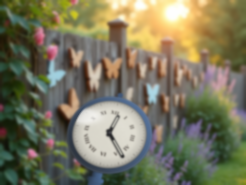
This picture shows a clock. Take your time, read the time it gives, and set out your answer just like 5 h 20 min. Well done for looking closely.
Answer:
12 h 23 min
